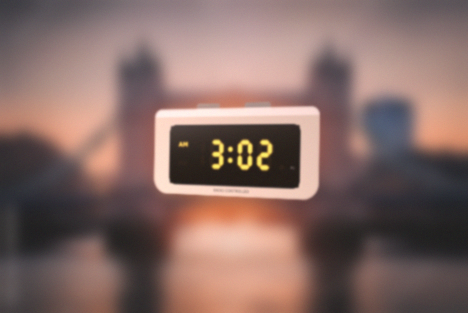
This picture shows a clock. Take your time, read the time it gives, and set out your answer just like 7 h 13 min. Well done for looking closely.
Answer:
3 h 02 min
